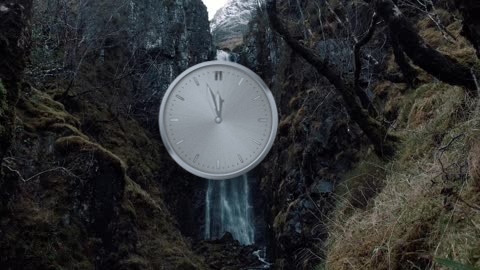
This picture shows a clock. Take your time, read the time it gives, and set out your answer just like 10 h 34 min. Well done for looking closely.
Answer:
11 h 57 min
